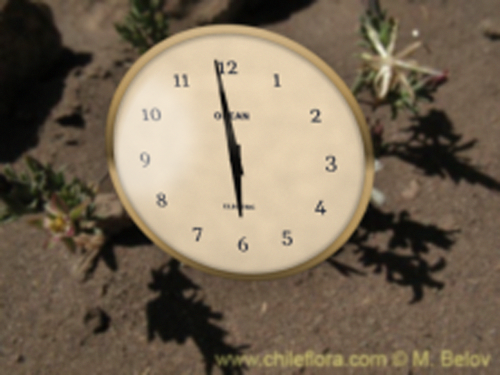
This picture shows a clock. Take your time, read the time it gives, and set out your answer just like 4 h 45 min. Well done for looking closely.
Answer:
5 h 59 min
